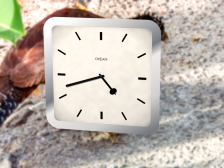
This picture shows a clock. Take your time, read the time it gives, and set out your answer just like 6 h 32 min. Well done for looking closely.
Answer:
4 h 42 min
